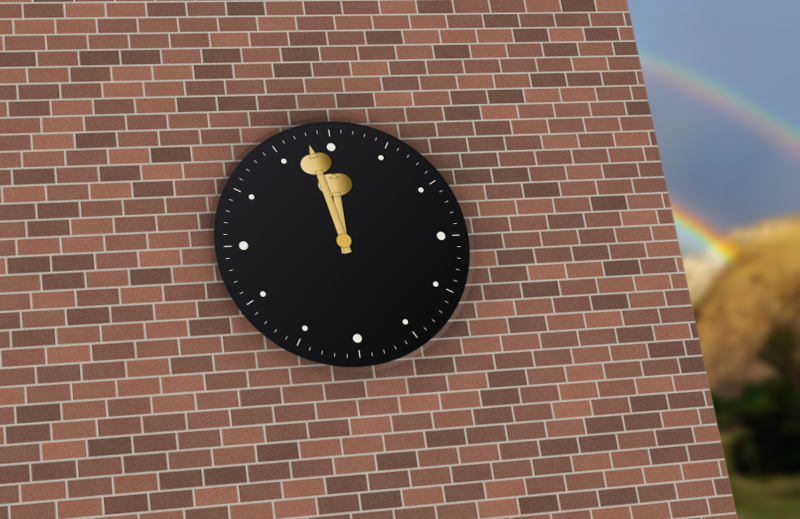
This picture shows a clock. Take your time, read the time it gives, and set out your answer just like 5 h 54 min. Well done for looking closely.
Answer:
11 h 58 min
